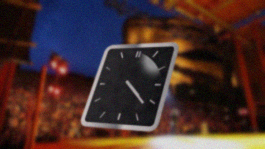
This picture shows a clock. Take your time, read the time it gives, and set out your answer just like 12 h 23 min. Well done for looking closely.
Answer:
4 h 22 min
